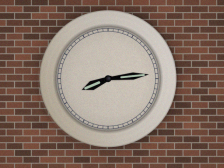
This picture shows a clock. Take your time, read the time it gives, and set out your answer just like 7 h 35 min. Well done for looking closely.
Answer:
8 h 14 min
